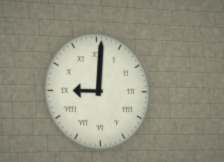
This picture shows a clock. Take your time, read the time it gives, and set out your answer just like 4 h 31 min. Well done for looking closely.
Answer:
9 h 01 min
